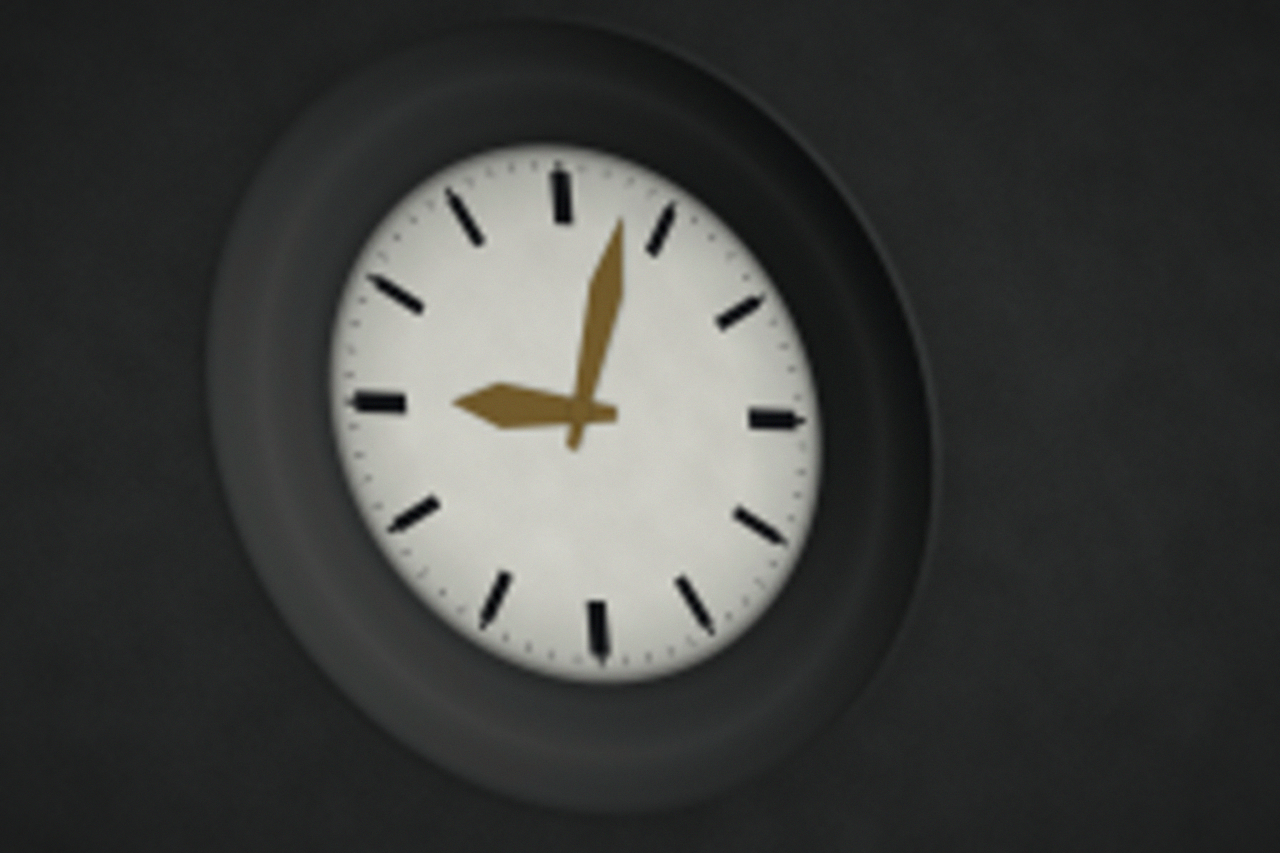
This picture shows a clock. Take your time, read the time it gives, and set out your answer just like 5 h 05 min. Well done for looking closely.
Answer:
9 h 03 min
